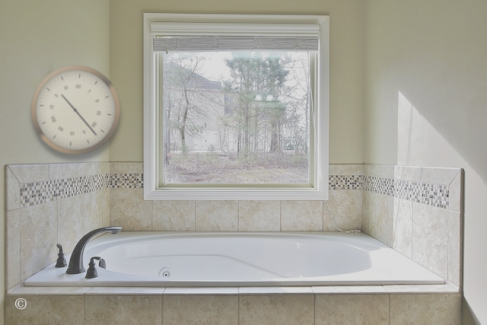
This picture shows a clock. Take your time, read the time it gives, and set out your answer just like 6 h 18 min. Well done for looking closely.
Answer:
10 h 22 min
